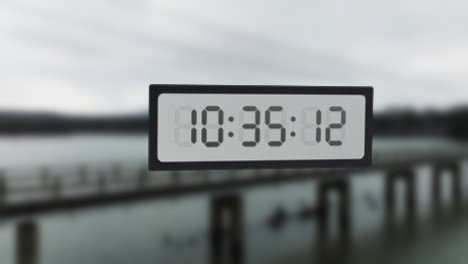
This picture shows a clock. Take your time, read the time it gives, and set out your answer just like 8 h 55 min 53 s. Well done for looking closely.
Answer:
10 h 35 min 12 s
